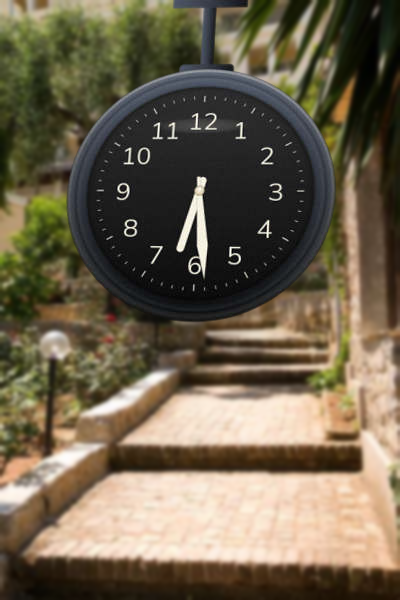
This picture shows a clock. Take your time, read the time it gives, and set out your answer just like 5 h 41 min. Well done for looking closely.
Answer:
6 h 29 min
